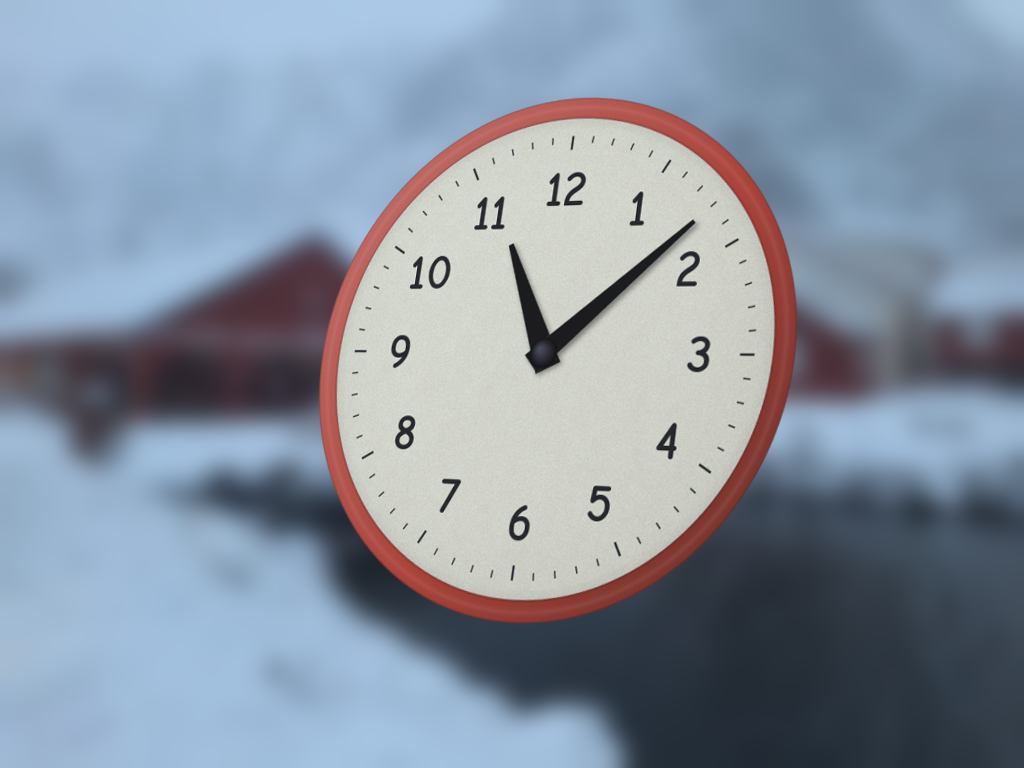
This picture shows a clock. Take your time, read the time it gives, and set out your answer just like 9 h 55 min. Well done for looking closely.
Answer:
11 h 08 min
